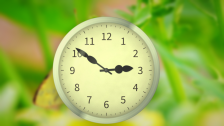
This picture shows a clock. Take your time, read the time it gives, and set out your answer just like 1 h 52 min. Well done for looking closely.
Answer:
2 h 51 min
